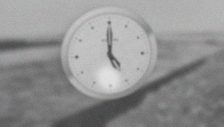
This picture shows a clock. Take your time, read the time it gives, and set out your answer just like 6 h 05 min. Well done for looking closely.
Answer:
5 h 00 min
